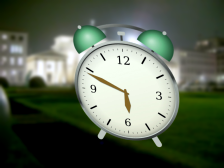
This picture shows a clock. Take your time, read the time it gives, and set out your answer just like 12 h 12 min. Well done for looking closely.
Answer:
5 h 49 min
